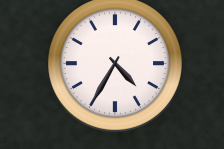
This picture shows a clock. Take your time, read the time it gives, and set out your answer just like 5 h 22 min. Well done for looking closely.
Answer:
4 h 35 min
